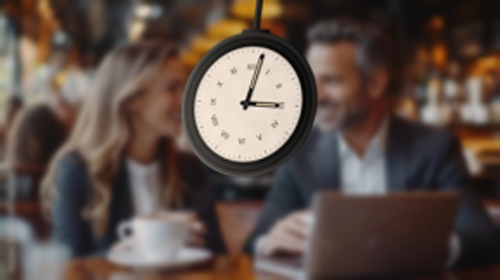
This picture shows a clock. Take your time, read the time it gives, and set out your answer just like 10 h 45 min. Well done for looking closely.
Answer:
3 h 02 min
